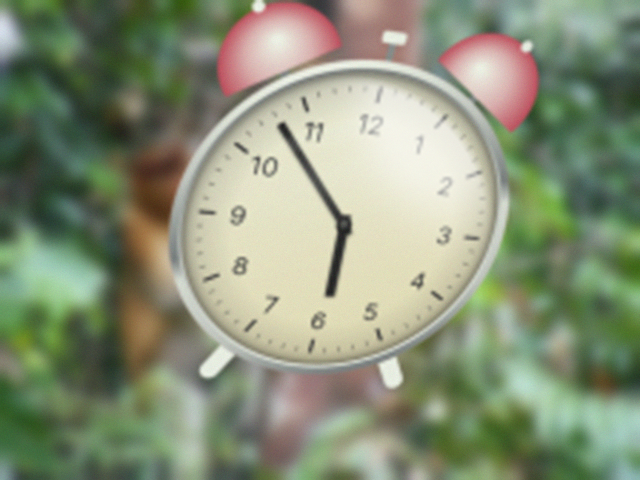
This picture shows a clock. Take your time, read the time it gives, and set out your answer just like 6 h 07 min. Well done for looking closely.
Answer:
5 h 53 min
